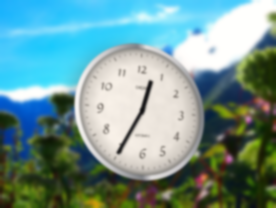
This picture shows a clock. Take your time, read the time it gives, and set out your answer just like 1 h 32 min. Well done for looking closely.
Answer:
12 h 35 min
